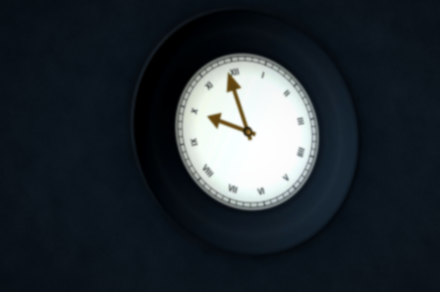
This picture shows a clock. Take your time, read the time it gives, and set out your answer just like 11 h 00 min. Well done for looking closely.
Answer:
9 h 59 min
